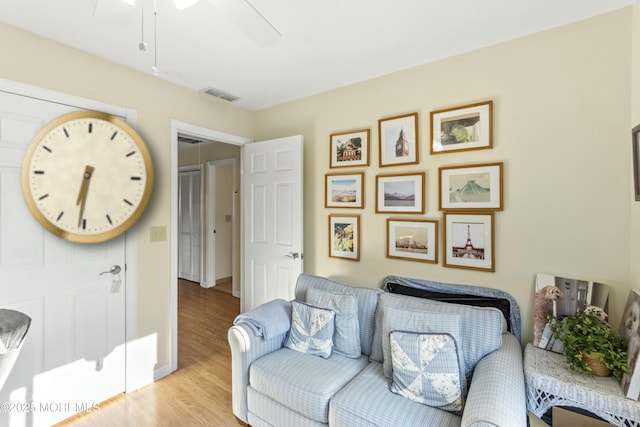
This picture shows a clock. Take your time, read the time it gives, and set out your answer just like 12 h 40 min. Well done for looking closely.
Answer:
6 h 31 min
